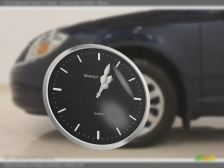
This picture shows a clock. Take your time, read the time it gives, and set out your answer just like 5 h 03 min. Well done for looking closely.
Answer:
1 h 03 min
